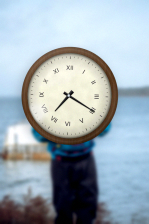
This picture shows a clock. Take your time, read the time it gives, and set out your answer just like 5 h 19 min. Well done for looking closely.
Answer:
7 h 20 min
